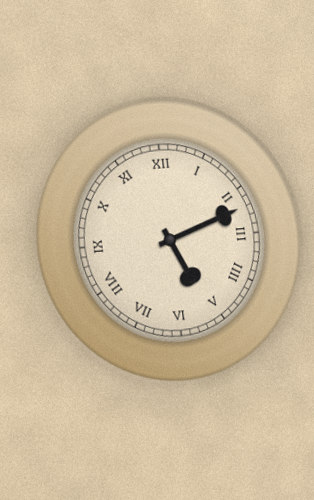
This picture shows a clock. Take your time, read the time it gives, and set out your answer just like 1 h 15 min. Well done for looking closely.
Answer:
5 h 12 min
